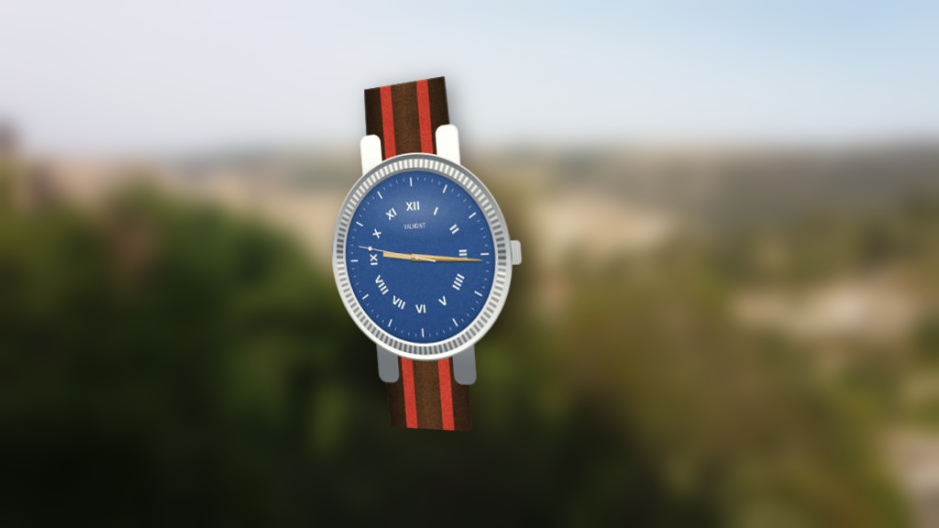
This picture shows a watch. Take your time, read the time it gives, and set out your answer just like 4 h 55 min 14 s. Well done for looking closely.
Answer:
9 h 15 min 47 s
